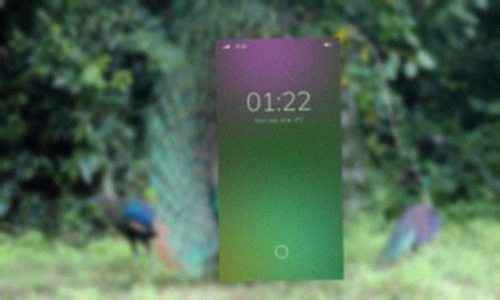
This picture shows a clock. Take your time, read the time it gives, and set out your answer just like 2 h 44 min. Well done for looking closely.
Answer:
1 h 22 min
